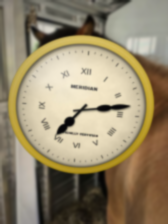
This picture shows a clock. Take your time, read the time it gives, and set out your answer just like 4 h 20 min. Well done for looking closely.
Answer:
7 h 13 min
